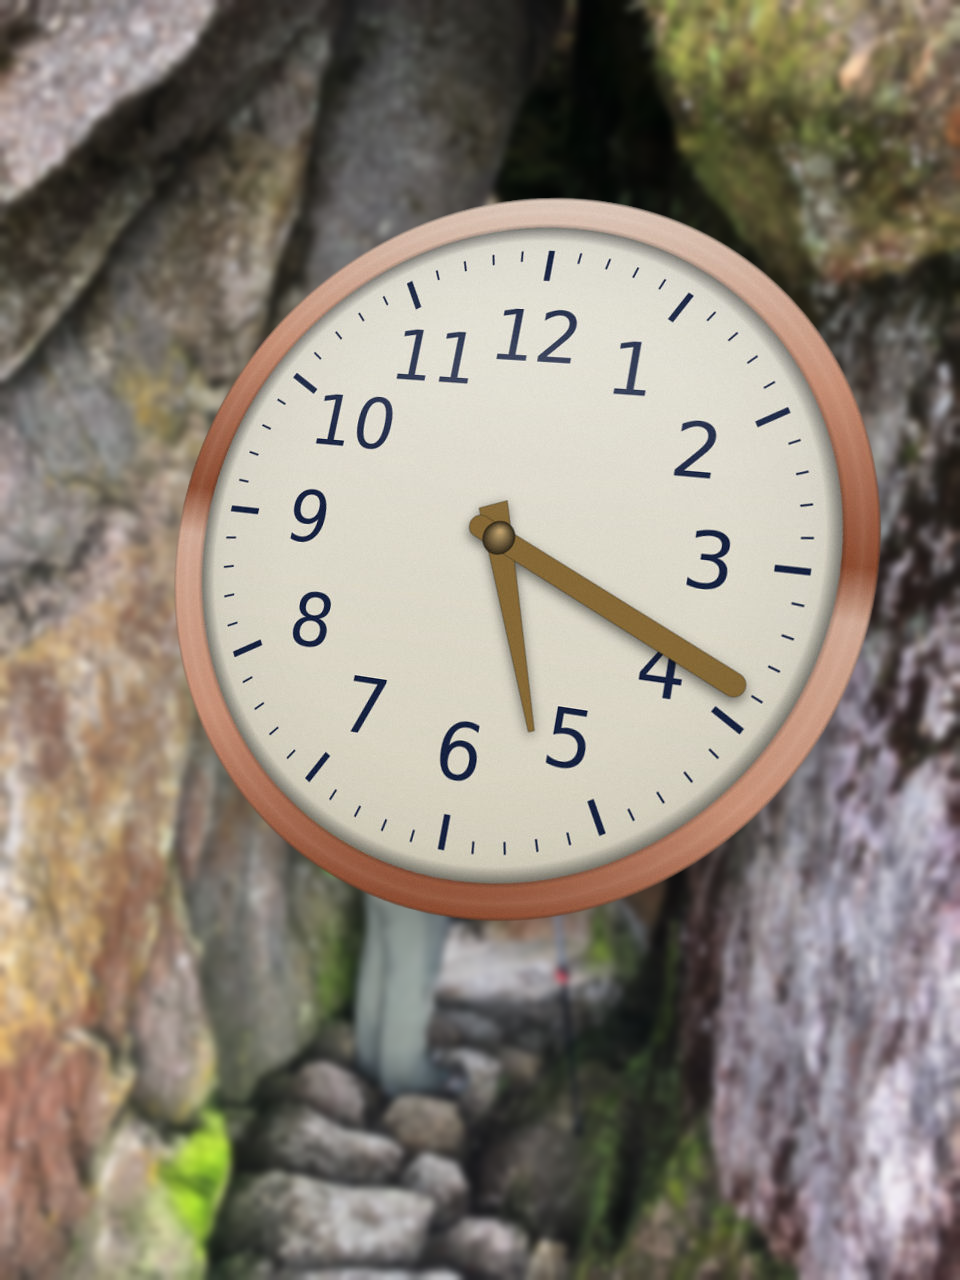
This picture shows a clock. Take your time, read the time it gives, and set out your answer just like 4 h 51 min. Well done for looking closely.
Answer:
5 h 19 min
